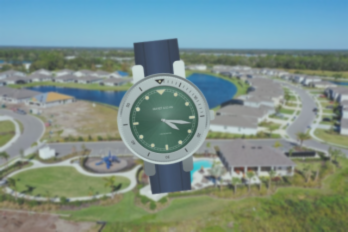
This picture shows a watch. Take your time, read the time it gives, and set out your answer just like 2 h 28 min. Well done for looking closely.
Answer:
4 h 17 min
